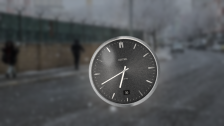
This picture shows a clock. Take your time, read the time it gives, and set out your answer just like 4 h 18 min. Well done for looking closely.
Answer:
6 h 41 min
